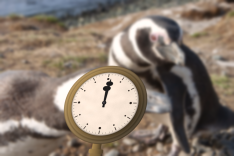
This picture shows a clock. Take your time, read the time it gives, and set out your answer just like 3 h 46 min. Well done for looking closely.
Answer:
12 h 01 min
